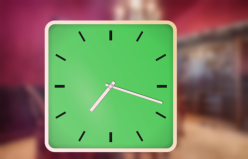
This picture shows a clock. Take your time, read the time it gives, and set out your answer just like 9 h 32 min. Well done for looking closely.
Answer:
7 h 18 min
